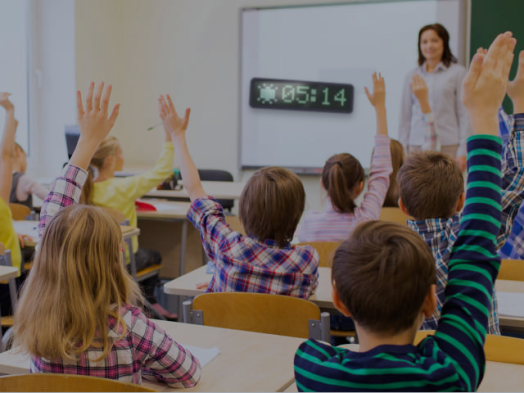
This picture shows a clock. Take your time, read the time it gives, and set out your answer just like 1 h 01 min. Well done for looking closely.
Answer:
5 h 14 min
